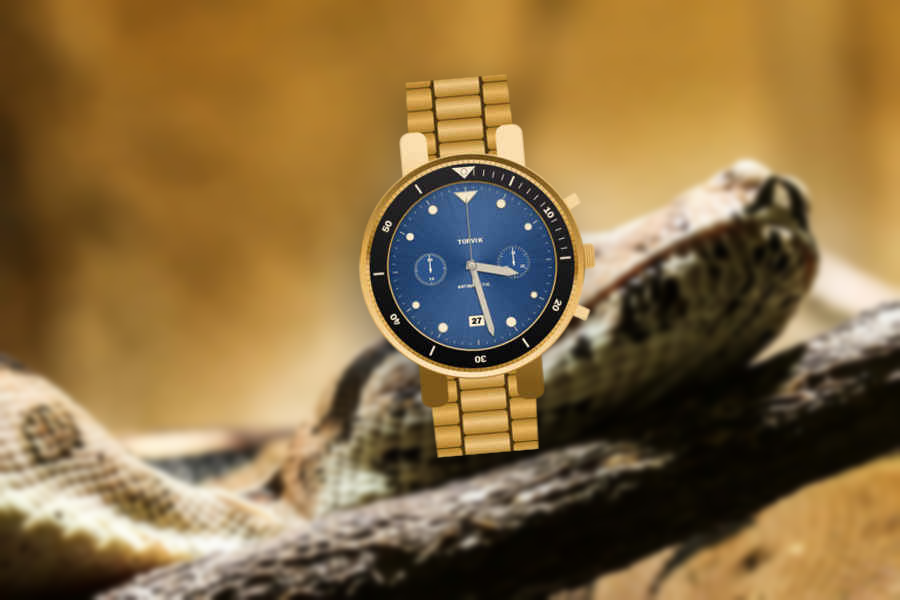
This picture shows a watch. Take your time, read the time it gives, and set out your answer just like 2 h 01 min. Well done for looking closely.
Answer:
3 h 28 min
